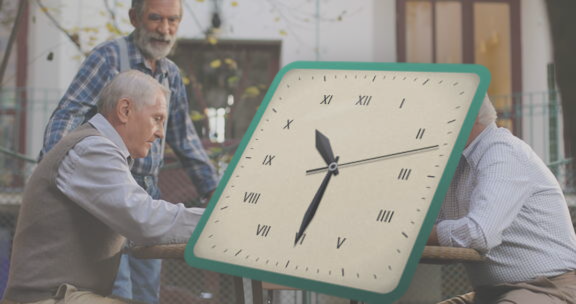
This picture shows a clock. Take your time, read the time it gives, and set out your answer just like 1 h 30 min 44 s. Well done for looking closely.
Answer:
10 h 30 min 12 s
